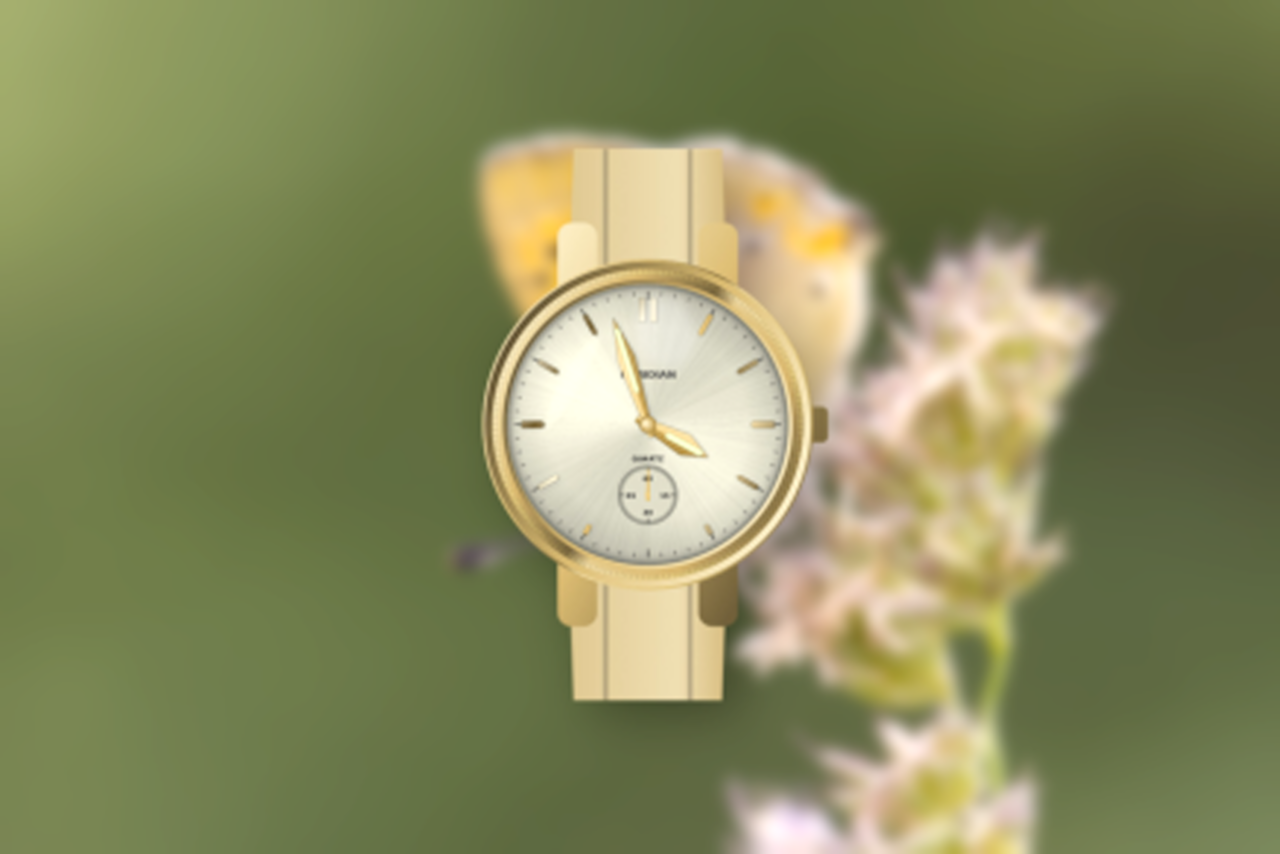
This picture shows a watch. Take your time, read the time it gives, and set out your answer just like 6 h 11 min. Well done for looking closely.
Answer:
3 h 57 min
